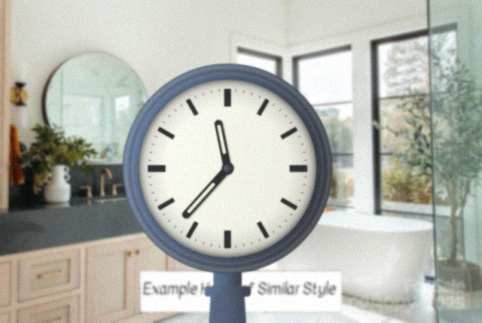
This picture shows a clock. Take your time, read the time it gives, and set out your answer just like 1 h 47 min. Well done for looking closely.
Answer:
11 h 37 min
